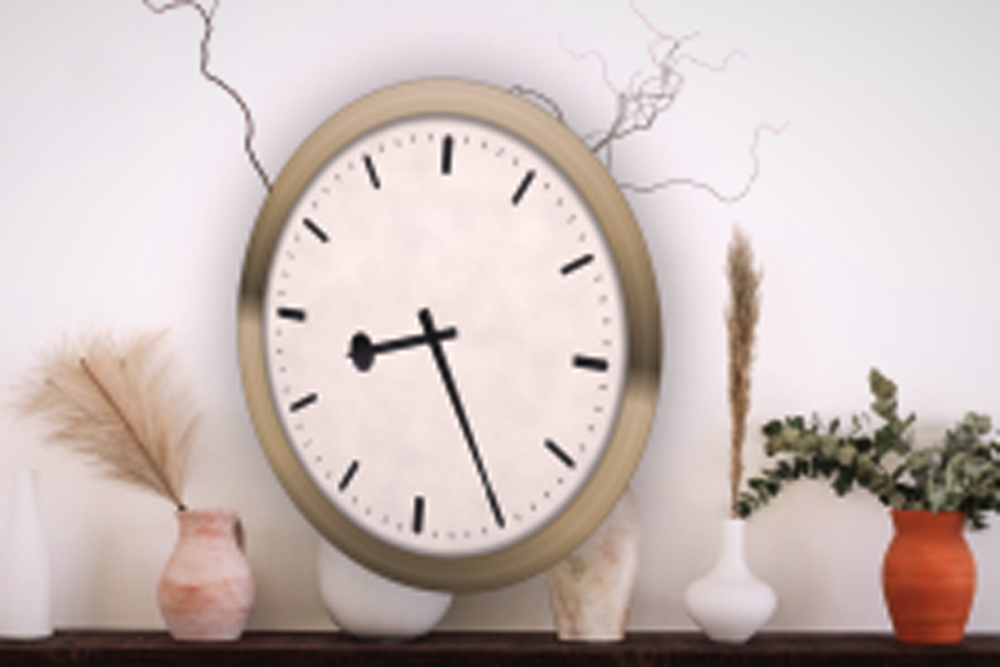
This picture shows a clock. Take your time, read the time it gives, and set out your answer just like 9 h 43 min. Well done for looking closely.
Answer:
8 h 25 min
